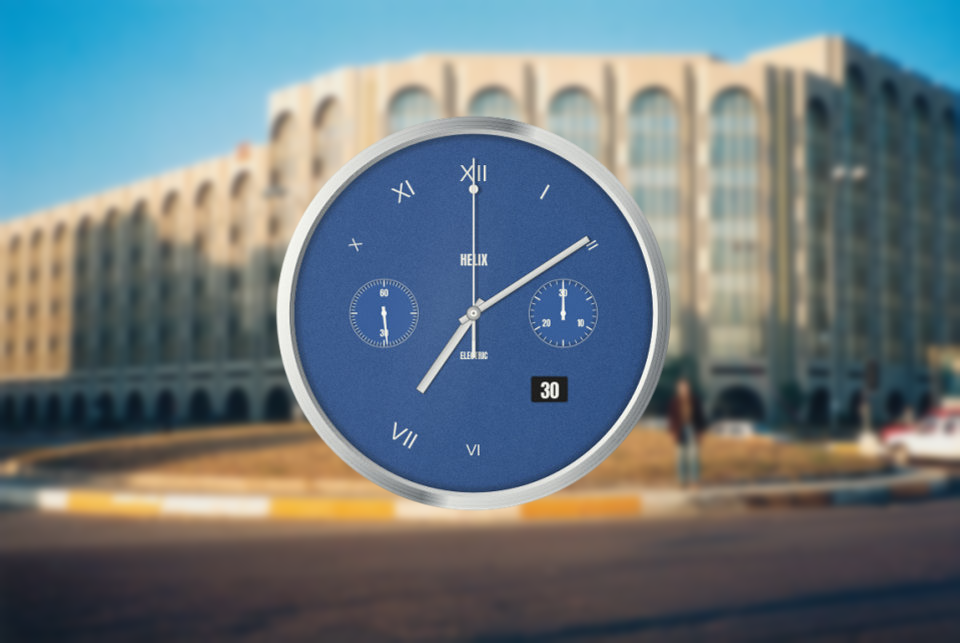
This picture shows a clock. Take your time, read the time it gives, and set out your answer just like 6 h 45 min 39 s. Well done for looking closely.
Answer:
7 h 09 min 29 s
